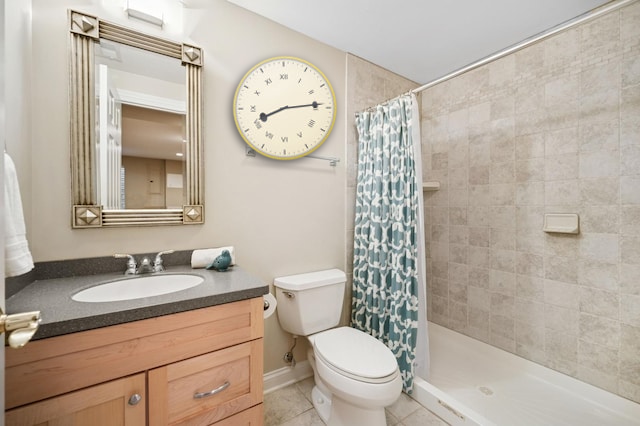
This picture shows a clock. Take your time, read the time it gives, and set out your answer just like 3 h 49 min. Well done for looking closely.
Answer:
8 h 14 min
